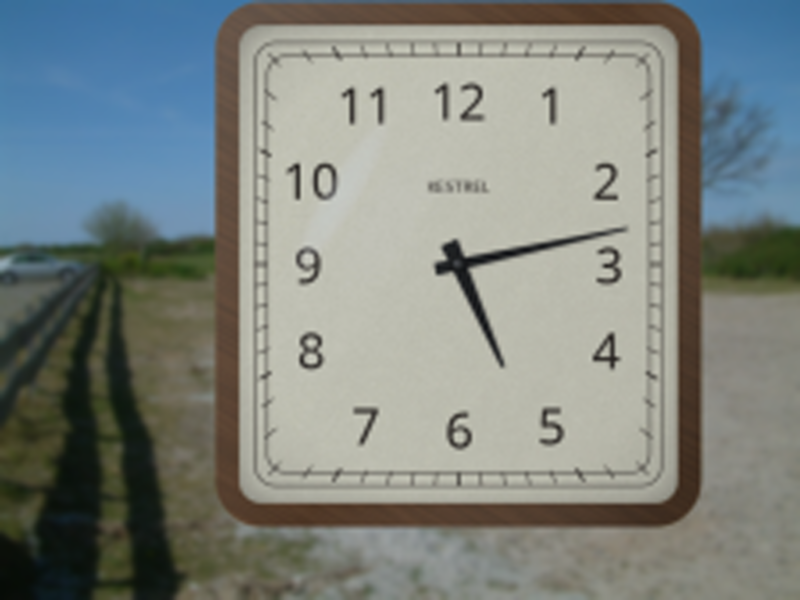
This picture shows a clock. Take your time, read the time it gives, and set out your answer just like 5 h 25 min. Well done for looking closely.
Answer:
5 h 13 min
